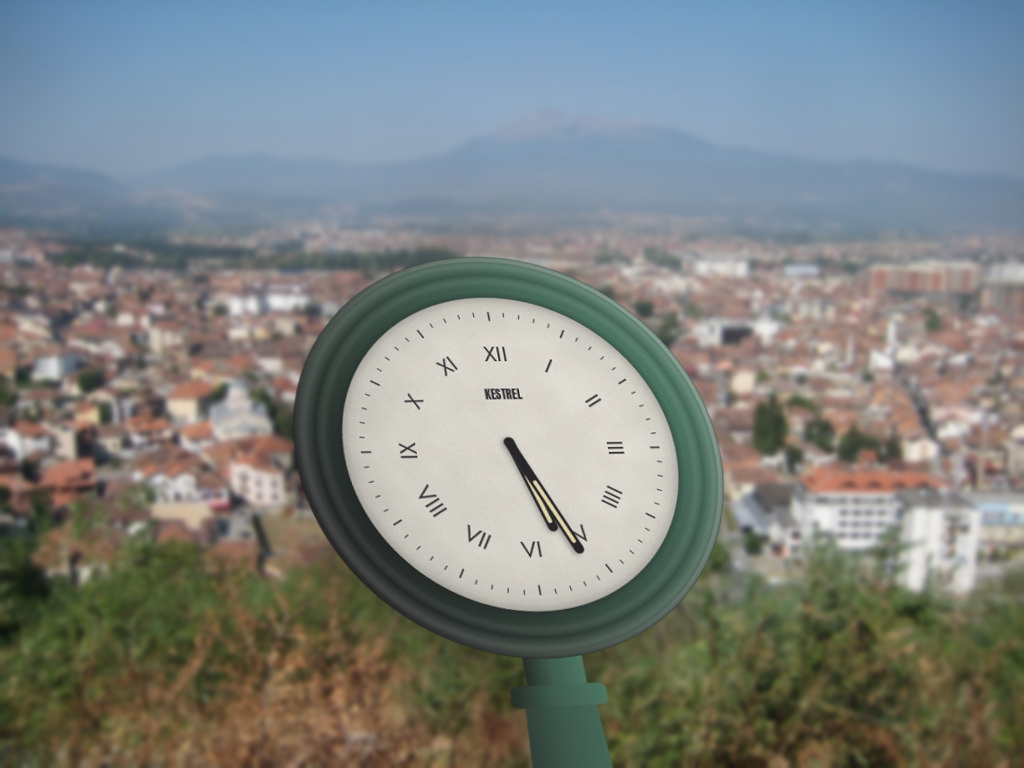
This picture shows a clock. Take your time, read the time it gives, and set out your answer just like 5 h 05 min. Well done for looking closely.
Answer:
5 h 26 min
